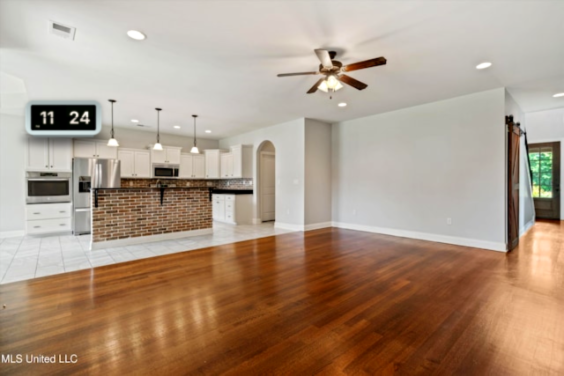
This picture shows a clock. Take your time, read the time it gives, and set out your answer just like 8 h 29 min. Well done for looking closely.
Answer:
11 h 24 min
